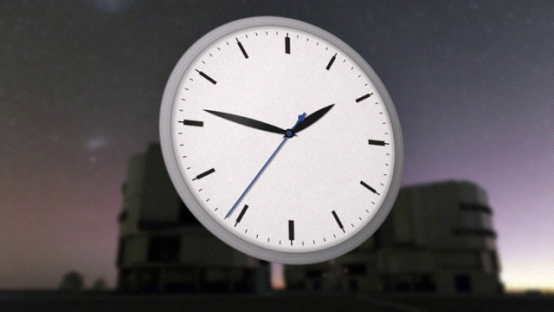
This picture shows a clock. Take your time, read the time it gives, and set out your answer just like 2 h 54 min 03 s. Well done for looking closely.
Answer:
1 h 46 min 36 s
